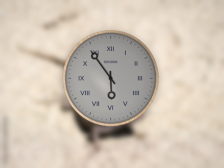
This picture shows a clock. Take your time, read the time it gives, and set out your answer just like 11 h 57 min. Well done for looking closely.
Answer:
5 h 54 min
